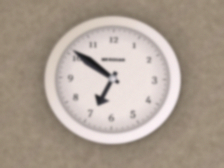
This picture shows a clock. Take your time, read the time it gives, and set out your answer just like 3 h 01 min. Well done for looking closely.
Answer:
6 h 51 min
